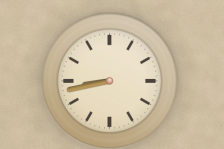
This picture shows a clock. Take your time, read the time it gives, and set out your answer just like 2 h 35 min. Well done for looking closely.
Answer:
8 h 43 min
